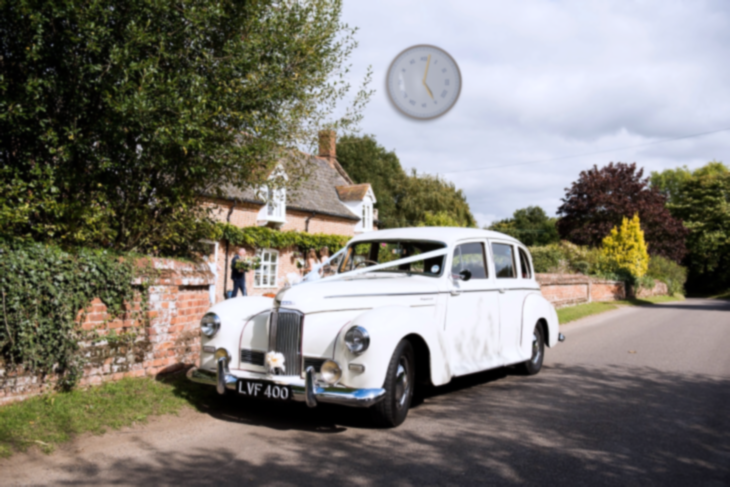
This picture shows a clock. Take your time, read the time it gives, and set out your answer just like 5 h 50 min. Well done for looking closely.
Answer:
5 h 02 min
